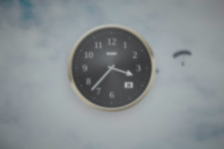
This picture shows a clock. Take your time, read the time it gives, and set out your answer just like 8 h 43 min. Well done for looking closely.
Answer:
3 h 37 min
